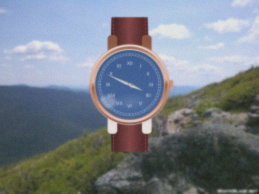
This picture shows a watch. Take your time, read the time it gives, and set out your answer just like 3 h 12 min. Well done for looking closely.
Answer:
3 h 49 min
